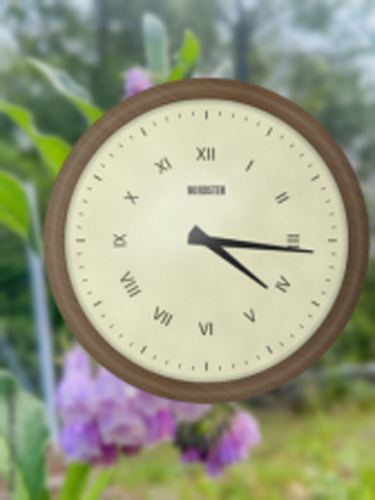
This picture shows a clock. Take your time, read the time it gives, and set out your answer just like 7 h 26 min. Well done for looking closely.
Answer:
4 h 16 min
